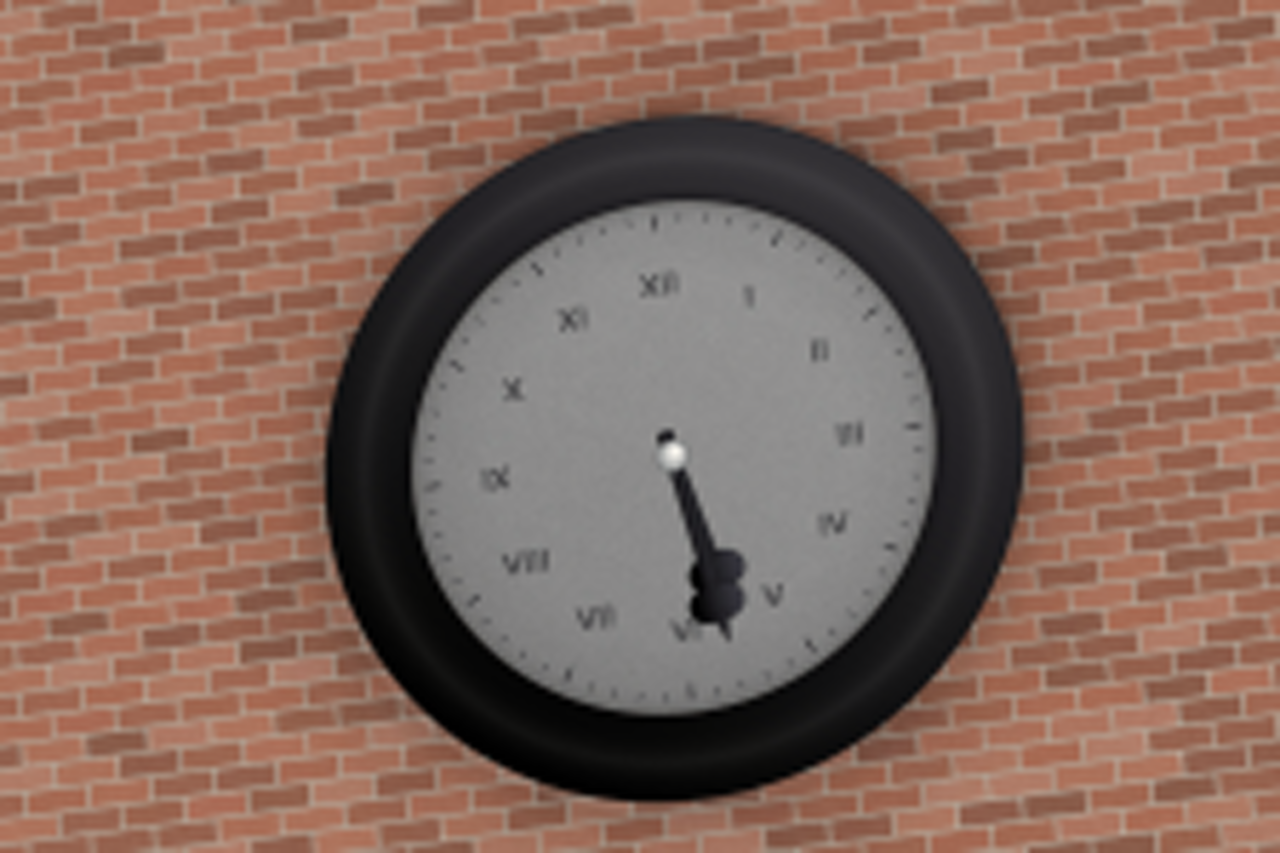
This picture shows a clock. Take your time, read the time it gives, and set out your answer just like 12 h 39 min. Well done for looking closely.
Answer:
5 h 28 min
